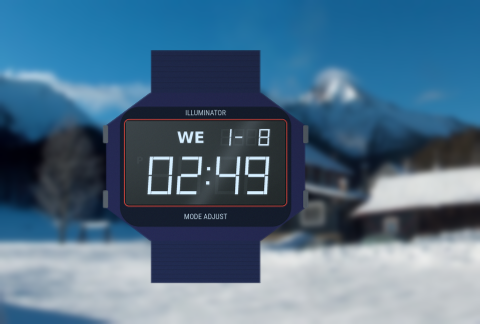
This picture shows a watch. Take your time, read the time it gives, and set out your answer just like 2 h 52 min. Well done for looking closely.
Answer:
2 h 49 min
